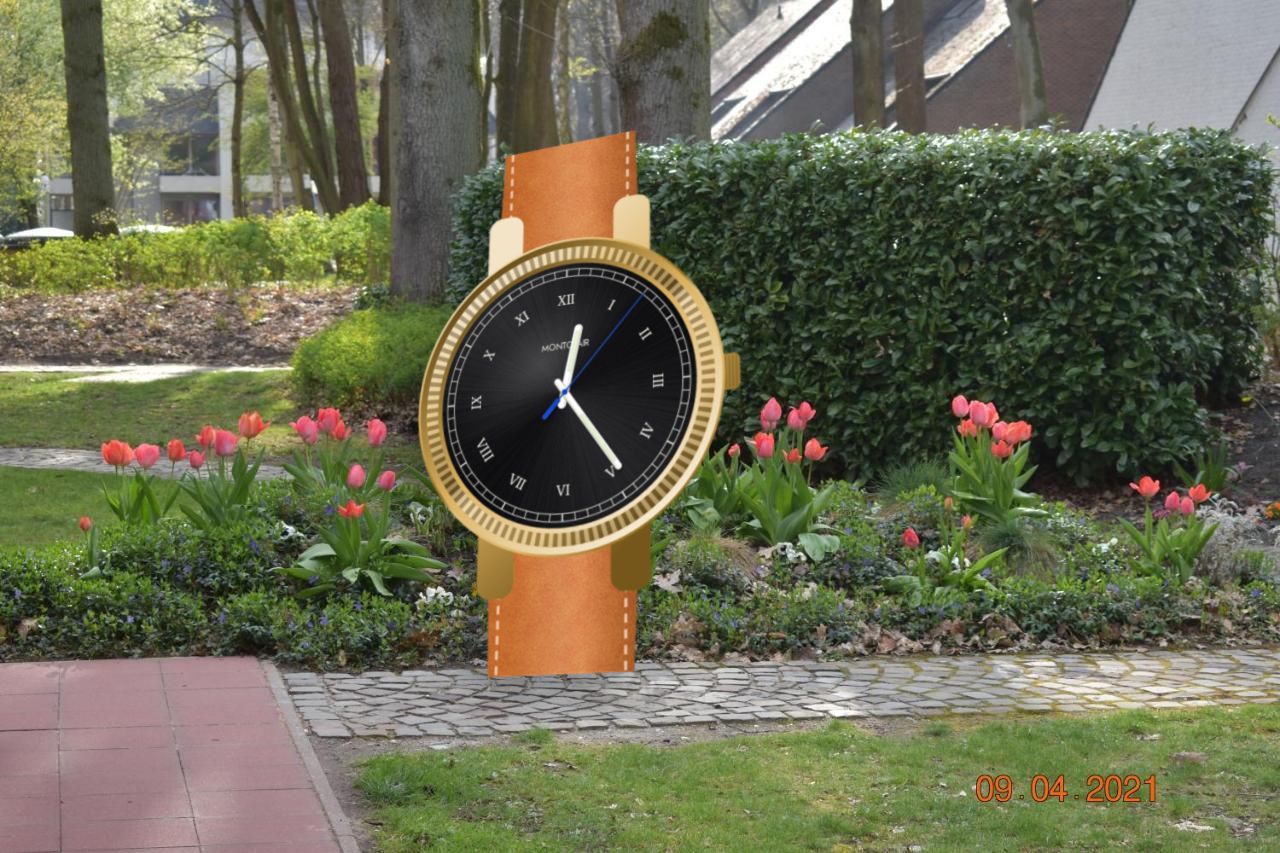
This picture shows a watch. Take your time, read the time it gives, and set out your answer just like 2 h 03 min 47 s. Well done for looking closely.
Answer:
12 h 24 min 07 s
